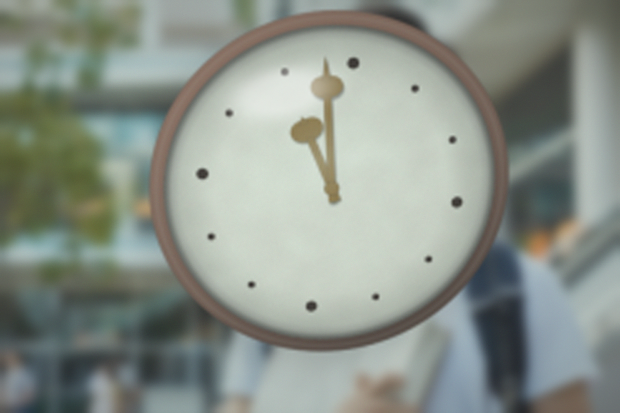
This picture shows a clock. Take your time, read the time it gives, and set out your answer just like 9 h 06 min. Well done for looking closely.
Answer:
10 h 58 min
